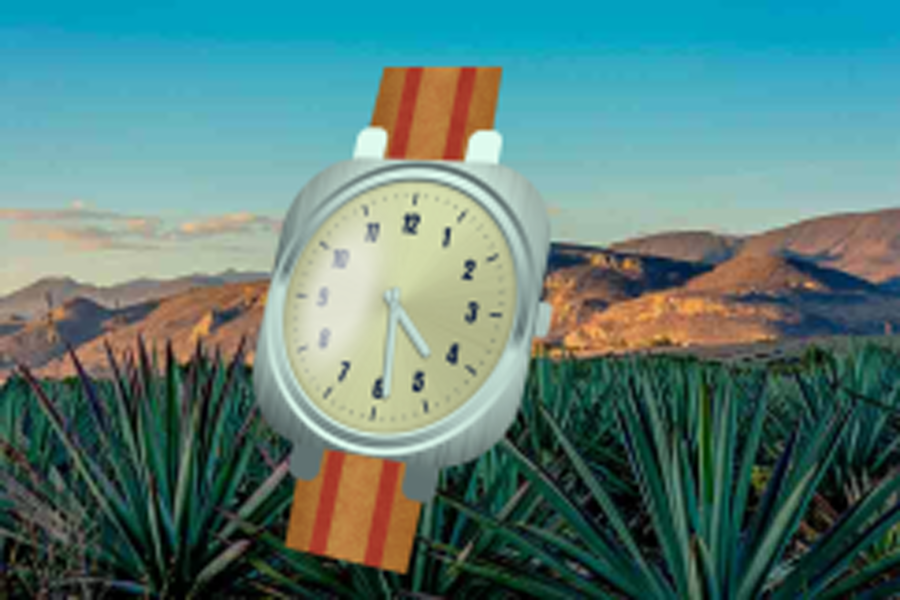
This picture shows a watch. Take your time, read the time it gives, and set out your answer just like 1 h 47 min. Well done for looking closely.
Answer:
4 h 29 min
